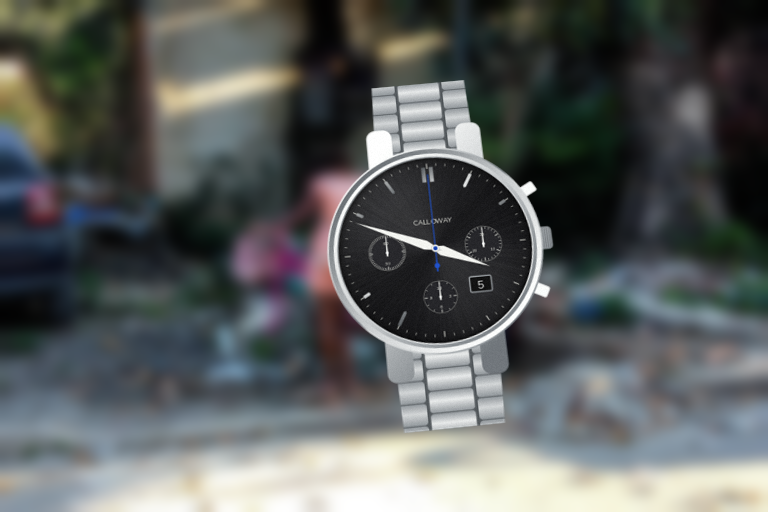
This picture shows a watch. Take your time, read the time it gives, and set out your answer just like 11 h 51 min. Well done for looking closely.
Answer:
3 h 49 min
